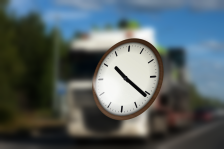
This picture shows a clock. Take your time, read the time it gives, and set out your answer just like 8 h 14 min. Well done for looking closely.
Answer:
10 h 21 min
